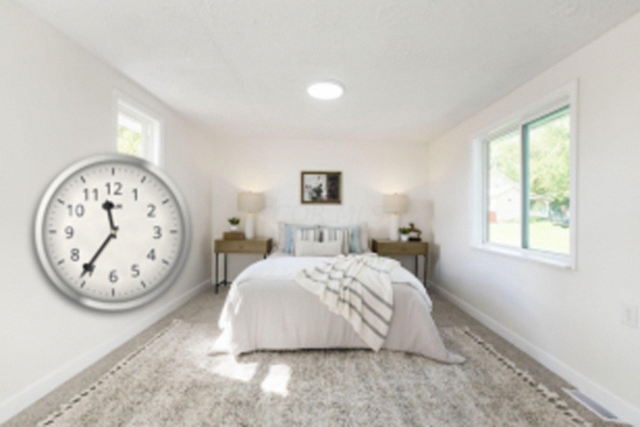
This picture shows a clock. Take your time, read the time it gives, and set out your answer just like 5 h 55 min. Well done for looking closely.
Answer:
11 h 36 min
